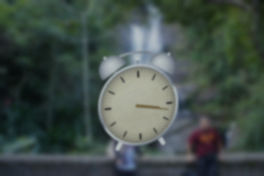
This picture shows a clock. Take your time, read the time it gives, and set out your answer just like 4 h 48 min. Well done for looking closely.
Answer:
3 h 17 min
